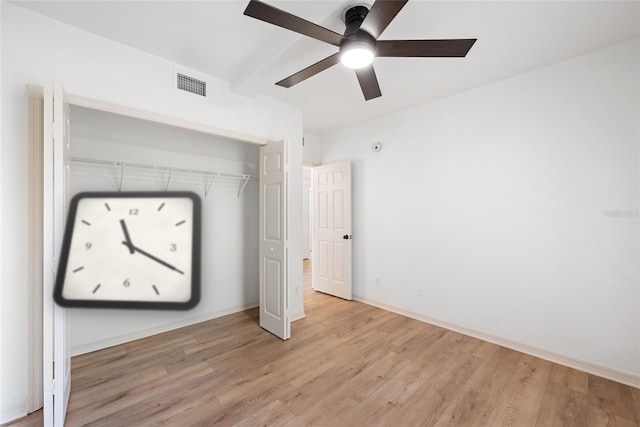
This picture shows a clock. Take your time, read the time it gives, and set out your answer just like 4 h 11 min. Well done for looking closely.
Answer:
11 h 20 min
